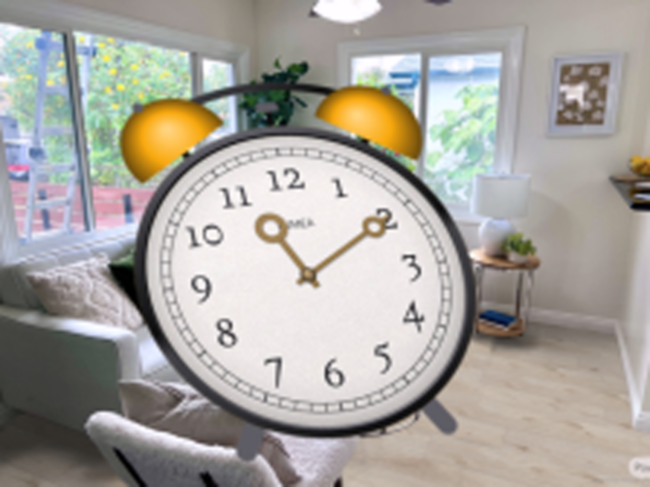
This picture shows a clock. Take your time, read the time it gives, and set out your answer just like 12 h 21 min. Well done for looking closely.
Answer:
11 h 10 min
